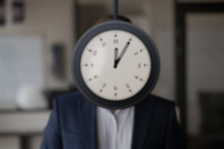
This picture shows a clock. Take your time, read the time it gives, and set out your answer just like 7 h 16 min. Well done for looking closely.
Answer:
12 h 05 min
